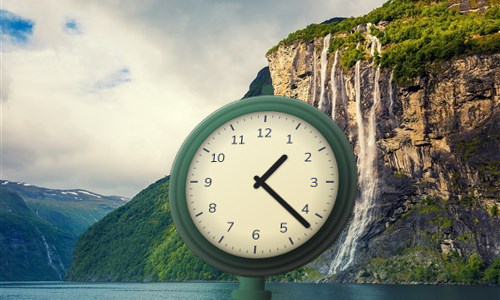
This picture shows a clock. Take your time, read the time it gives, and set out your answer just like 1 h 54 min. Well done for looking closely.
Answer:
1 h 22 min
